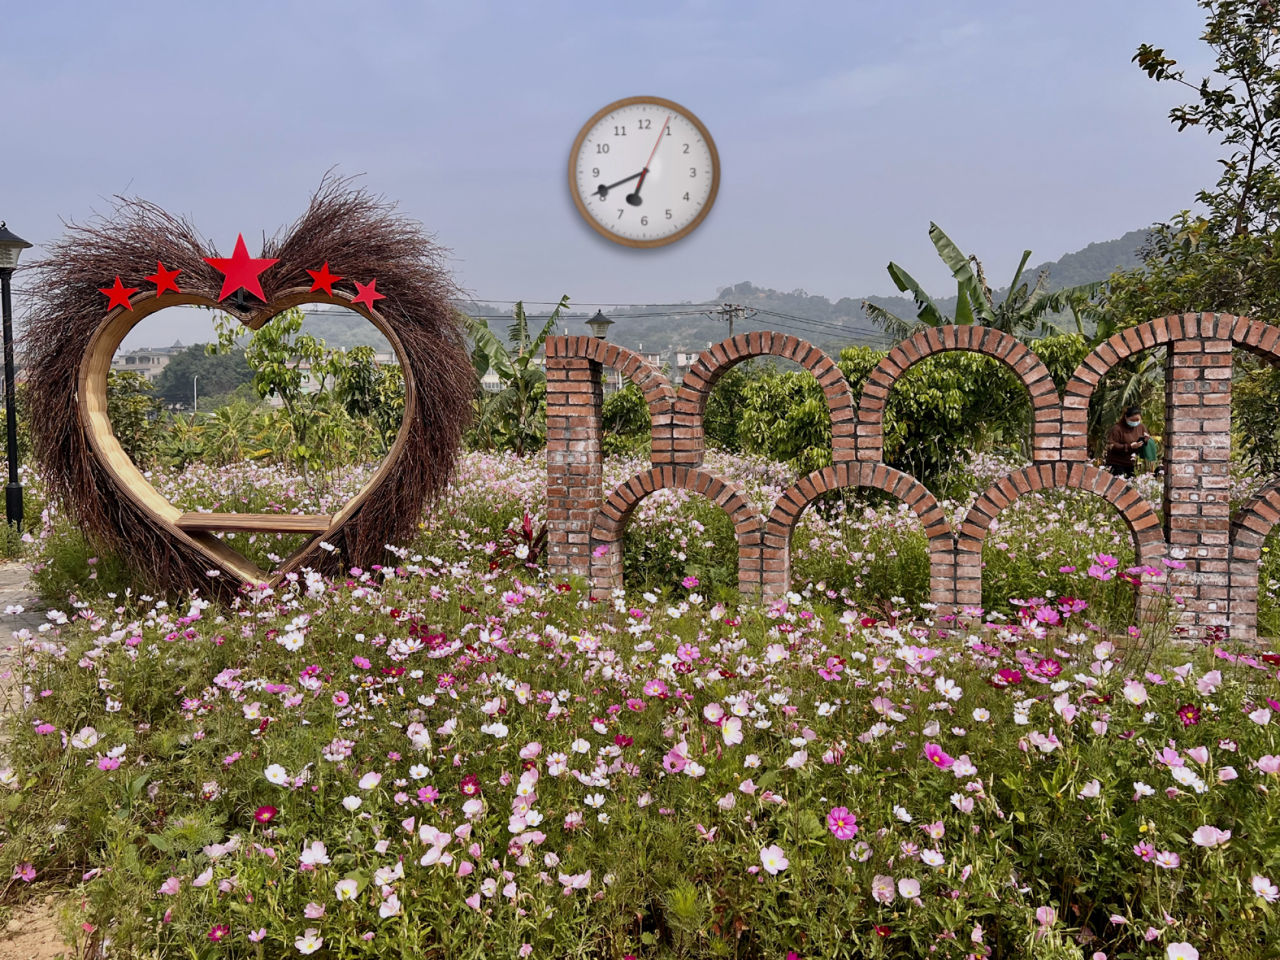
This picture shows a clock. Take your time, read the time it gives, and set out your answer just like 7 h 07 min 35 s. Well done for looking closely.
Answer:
6 h 41 min 04 s
